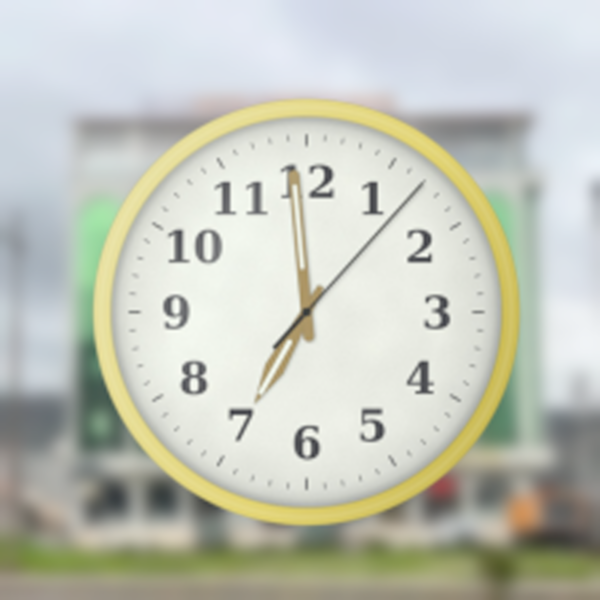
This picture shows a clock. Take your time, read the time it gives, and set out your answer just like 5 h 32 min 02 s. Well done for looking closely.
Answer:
6 h 59 min 07 s
